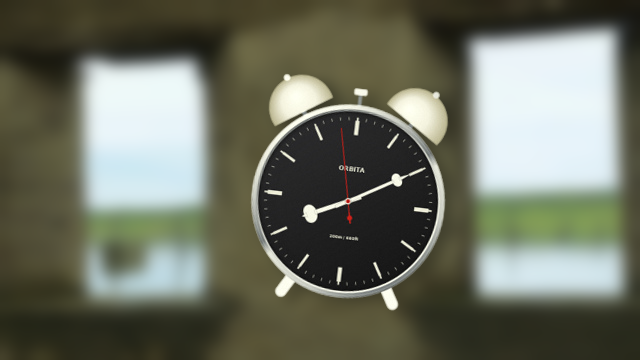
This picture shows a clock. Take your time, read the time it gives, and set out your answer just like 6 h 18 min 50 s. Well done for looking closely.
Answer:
8 h 09 min 58 s
